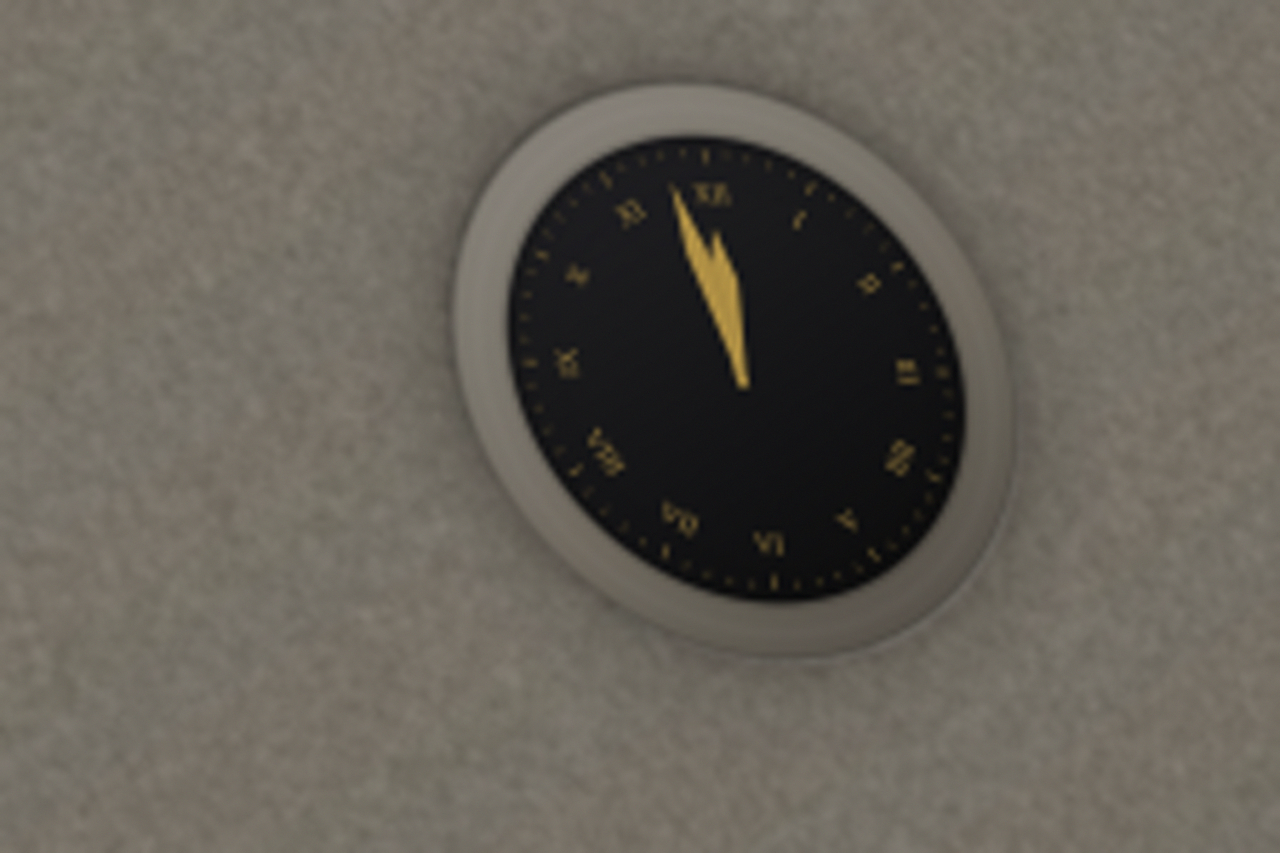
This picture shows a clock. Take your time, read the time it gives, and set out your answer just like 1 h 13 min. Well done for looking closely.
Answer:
11 h 58 min
